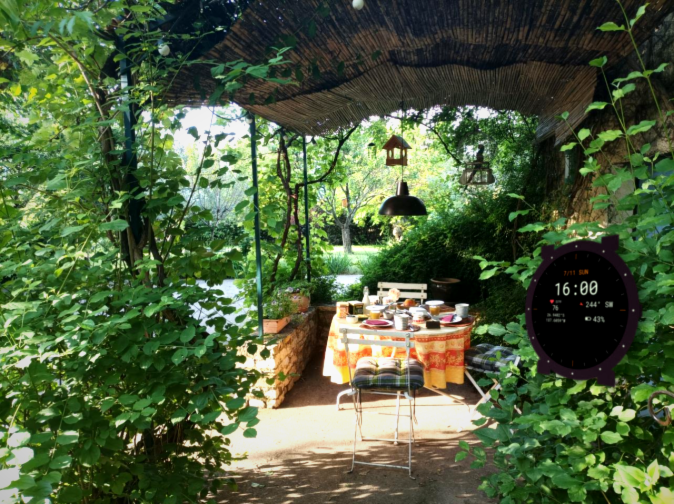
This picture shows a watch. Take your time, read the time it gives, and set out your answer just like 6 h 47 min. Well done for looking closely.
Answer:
16 h 00 min
